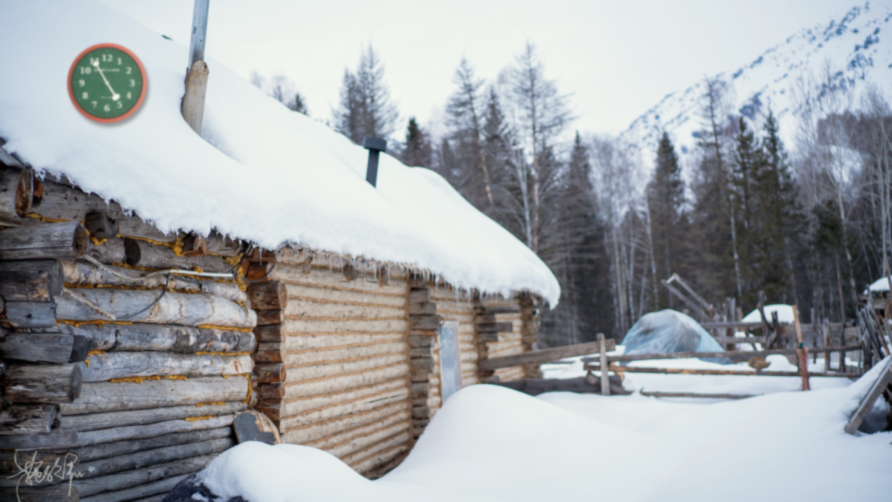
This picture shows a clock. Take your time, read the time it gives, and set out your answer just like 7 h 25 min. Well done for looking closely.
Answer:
4 h 55 min
